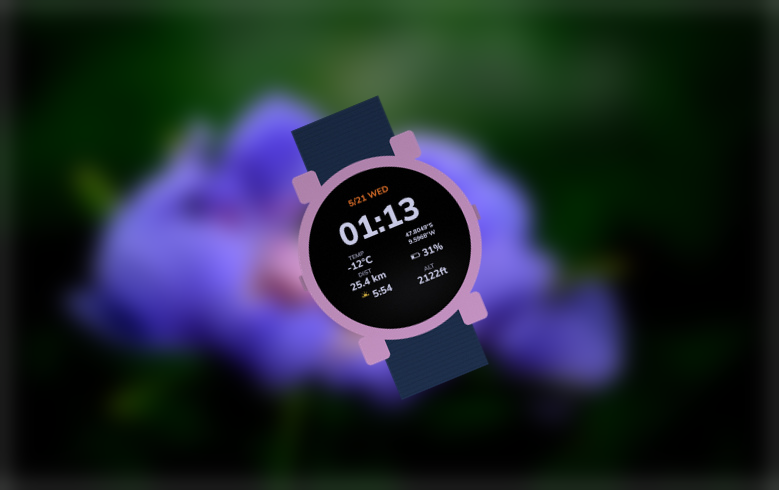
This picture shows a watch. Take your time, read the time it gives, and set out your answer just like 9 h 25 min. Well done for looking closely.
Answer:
1 h 13 min
